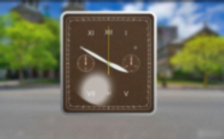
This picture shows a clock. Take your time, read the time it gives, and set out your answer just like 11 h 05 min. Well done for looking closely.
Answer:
3 h 50 min
